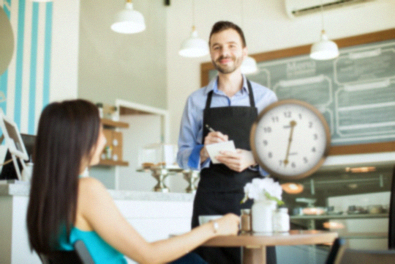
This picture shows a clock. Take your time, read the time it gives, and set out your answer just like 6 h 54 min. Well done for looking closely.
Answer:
12 h 33 min
